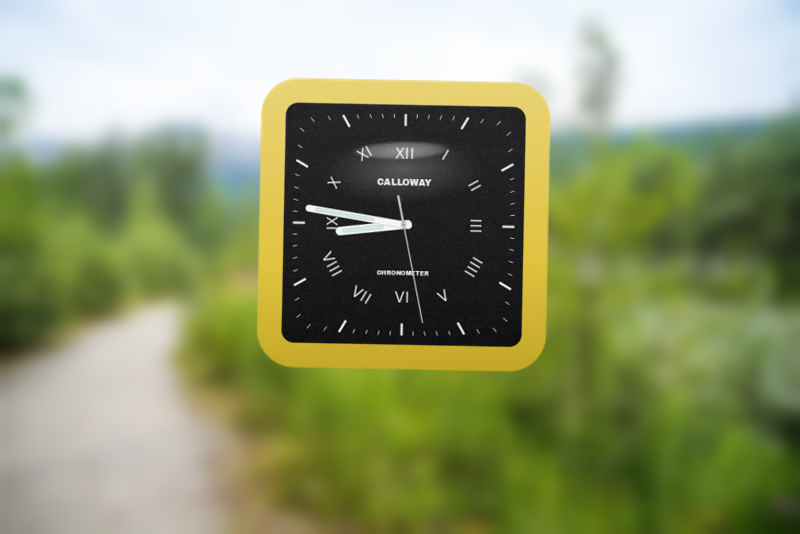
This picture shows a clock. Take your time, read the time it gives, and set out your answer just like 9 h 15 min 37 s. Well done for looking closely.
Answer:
8 h 46 min 28 s
